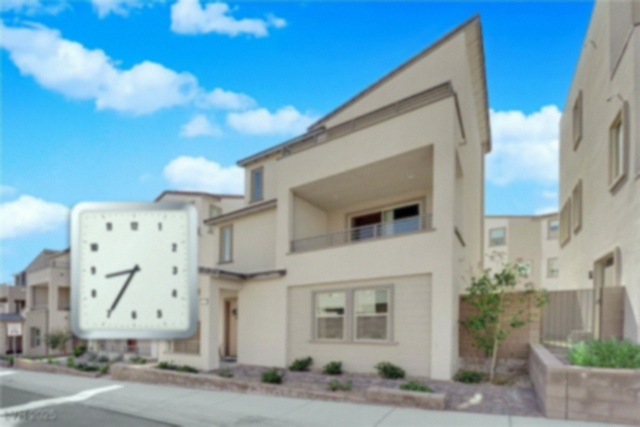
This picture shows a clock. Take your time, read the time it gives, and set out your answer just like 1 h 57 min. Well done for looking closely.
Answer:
8 h 35 min
